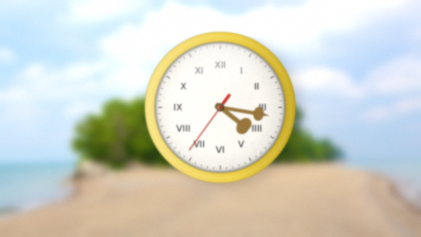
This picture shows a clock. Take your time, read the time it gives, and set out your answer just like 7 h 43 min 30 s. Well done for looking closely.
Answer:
4 h 16 min 36 s
